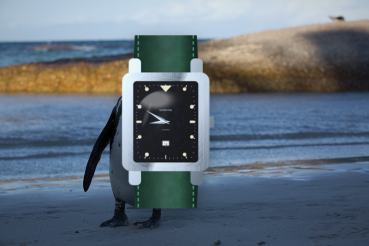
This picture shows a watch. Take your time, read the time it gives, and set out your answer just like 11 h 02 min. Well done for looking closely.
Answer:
8 h 50 min
